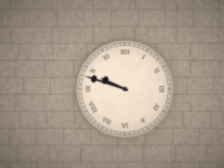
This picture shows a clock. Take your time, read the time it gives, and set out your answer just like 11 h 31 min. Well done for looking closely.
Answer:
9 h 48 min
